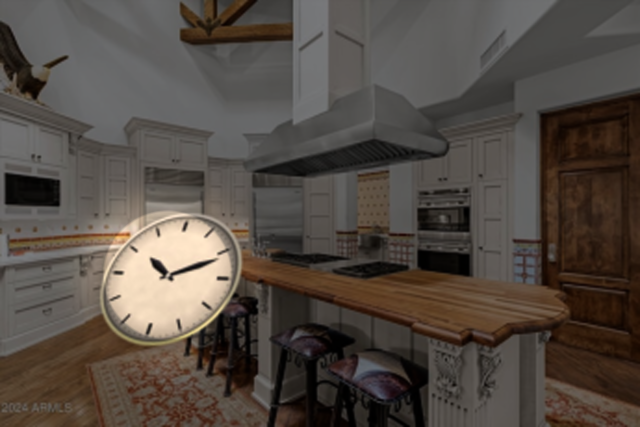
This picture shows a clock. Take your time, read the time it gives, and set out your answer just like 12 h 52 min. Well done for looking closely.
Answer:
10 h 11 min
